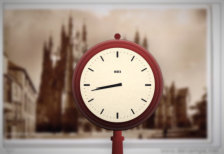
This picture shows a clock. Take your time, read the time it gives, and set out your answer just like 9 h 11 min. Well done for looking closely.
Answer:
8 h 43 min
